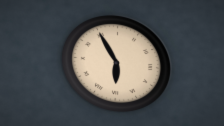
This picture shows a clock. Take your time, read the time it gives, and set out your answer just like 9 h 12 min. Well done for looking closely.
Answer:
7 h 00 min
